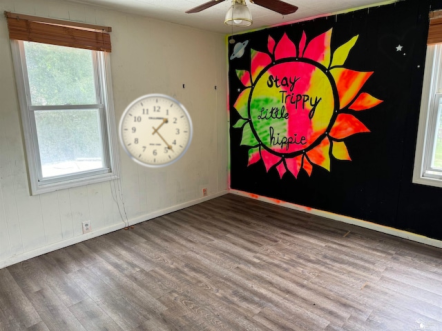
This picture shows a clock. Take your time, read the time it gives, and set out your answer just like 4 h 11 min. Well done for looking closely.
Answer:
1 h 23 min
